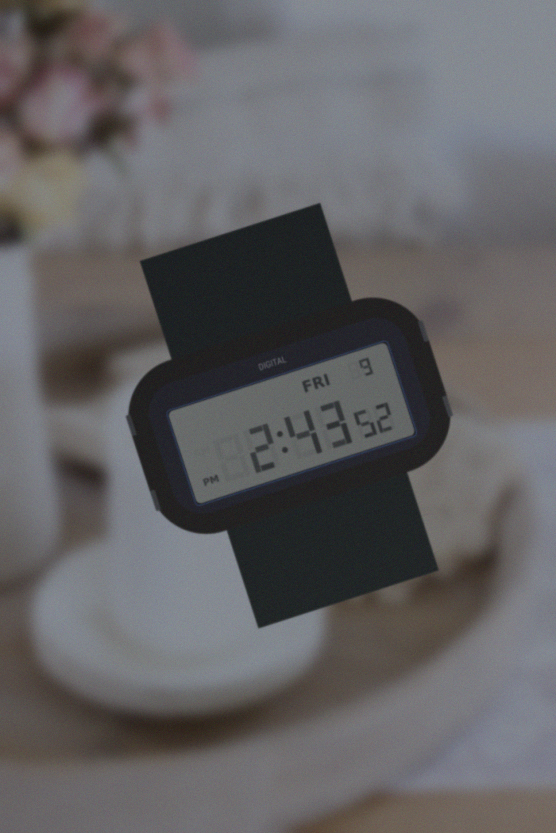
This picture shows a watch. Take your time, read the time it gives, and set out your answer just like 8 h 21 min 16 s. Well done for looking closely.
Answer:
2 h 43 min 52 s
